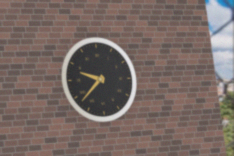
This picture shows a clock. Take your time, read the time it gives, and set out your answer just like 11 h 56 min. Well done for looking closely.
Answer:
9 h 38 min
